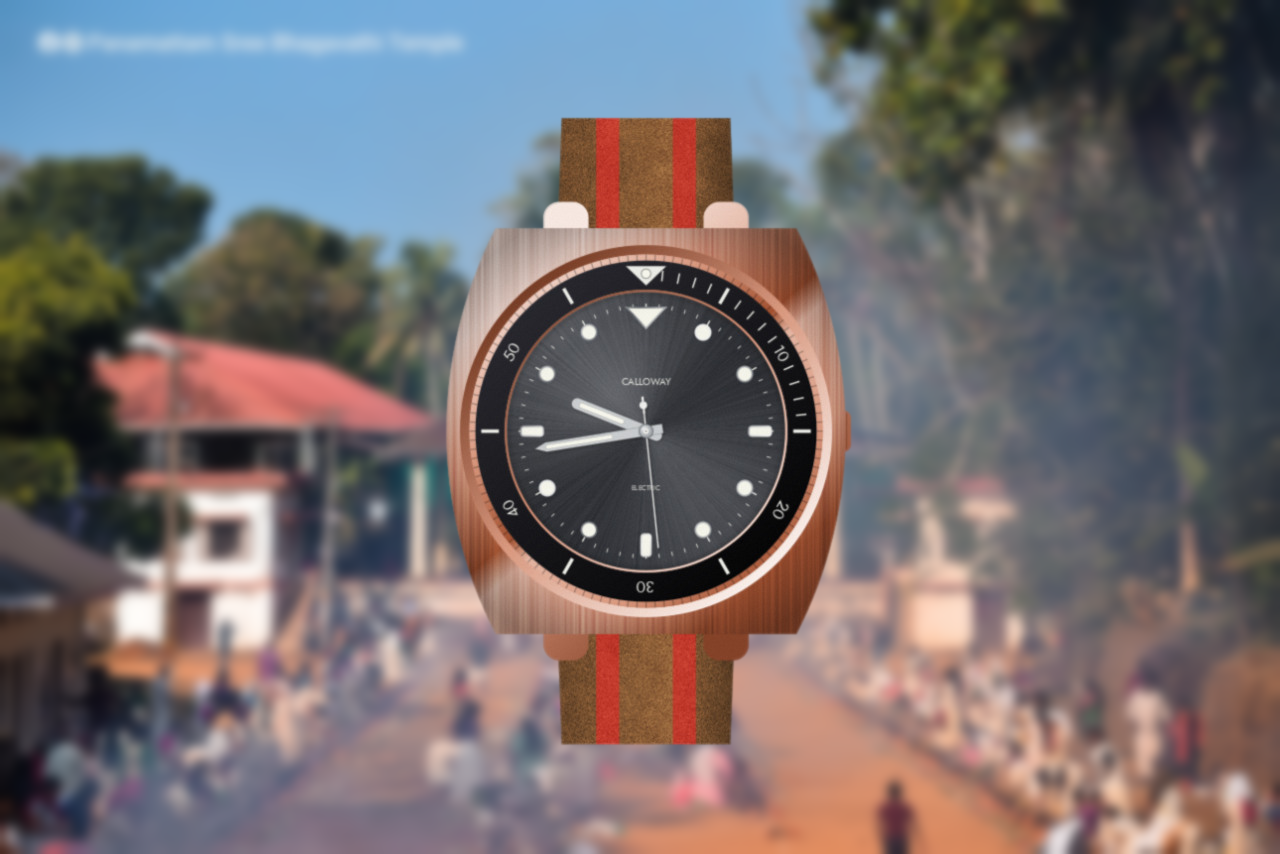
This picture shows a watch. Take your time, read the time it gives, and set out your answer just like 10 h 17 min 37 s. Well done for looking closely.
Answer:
9 h 43 min 29 s
